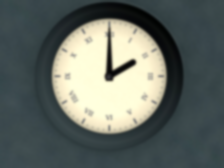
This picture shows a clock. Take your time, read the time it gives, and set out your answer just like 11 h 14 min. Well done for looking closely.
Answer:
2 h 00 min
